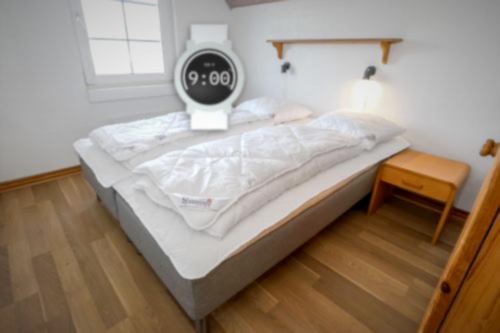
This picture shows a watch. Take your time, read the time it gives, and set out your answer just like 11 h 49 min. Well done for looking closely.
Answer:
9 h 00 min
